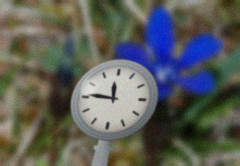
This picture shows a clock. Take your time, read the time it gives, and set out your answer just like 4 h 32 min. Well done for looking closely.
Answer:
11 h 46 min
